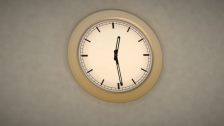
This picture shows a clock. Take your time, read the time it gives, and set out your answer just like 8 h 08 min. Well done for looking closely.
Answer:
12 h 29 min
